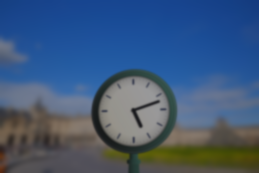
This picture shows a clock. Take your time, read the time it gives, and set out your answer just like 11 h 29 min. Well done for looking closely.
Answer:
5 h 12 min
